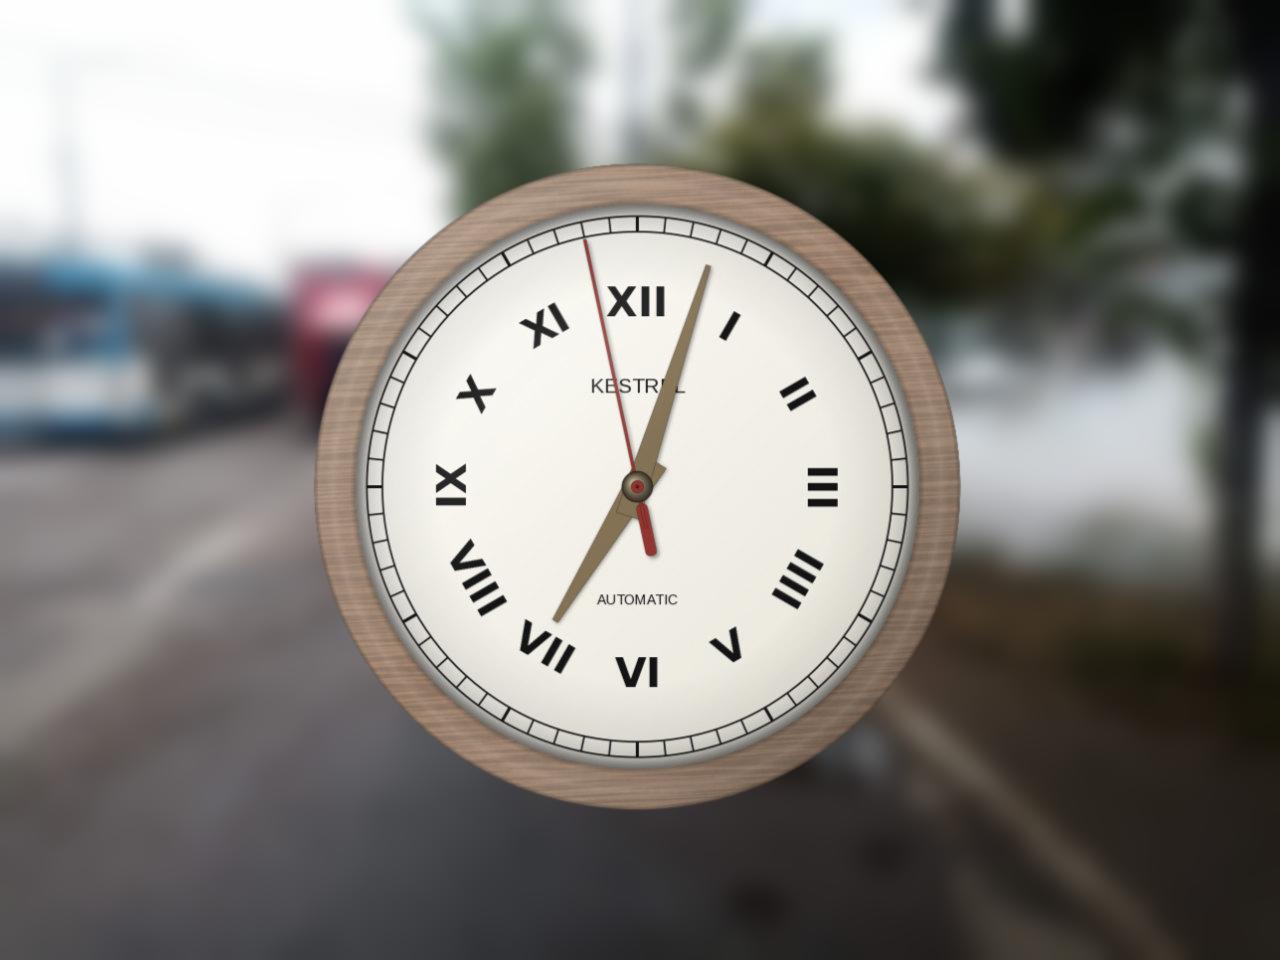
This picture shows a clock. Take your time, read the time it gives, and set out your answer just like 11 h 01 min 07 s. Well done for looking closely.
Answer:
7 h 02 min 58 s
